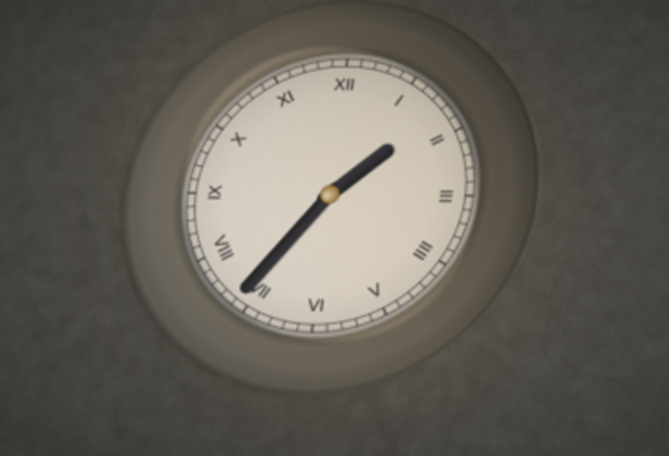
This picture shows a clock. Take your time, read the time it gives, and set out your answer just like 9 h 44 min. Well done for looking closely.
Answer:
1 h 36 min
